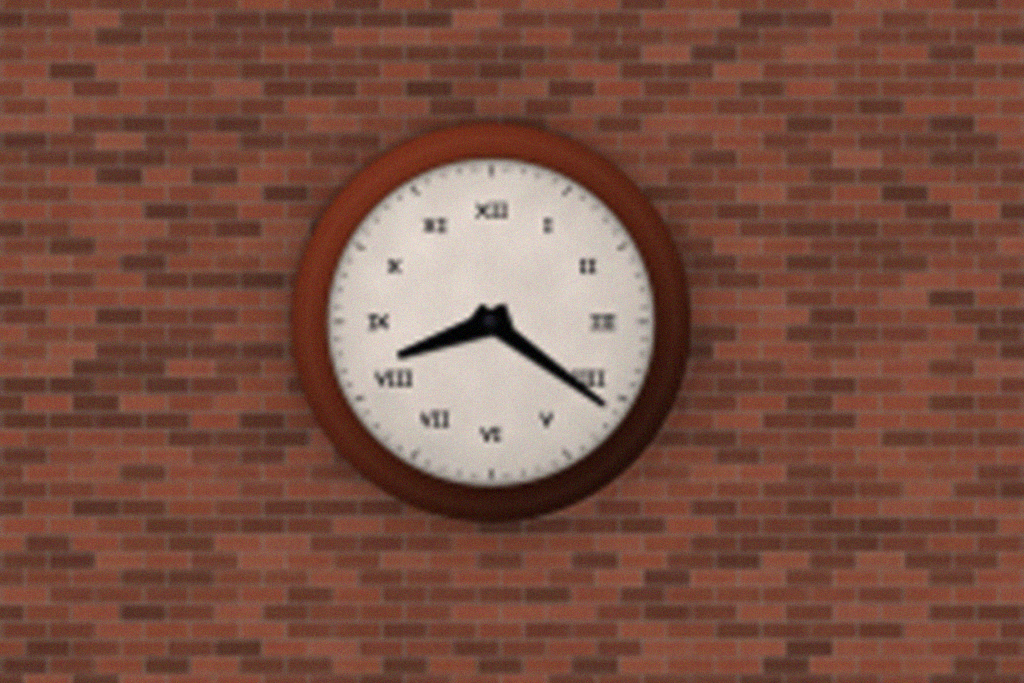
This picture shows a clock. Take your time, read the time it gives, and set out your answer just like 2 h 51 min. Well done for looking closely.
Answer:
8 h 21 min
